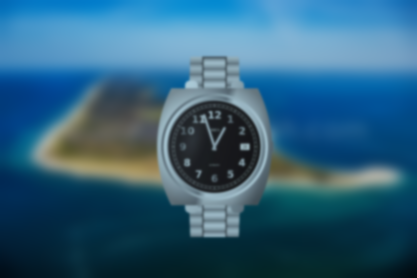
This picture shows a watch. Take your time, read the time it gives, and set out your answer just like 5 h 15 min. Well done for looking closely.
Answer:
12 h 57 min
